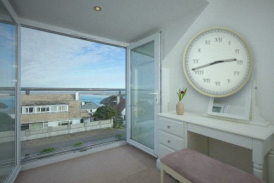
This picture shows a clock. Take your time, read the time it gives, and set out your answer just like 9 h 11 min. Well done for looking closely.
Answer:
2 h 42 min
